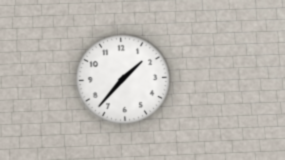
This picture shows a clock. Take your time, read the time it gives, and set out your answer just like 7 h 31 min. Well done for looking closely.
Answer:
1 h 37 min
